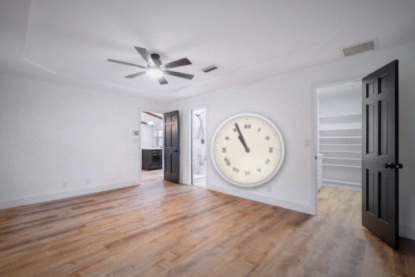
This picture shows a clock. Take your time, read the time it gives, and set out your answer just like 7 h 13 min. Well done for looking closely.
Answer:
10 h 56 min
